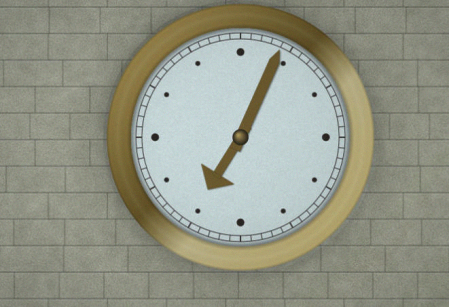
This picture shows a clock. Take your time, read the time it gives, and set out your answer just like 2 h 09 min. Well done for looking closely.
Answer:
7 h 04 min
